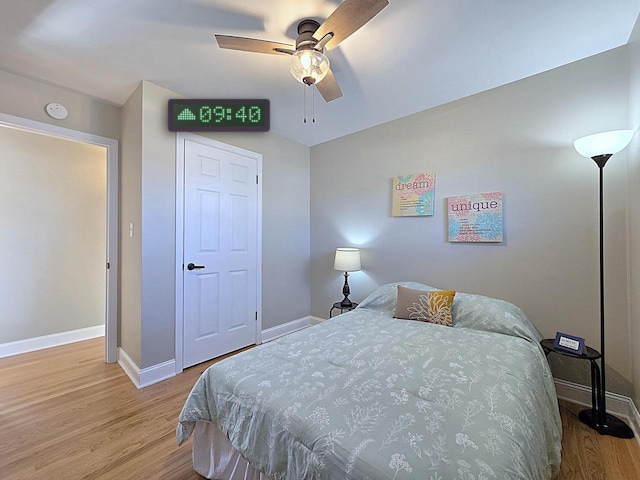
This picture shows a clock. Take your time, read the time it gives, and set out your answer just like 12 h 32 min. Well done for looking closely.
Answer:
9 h 40 min
